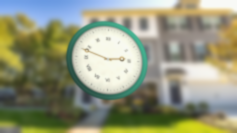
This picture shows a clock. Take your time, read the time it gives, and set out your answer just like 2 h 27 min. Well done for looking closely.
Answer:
2 h 48 min
